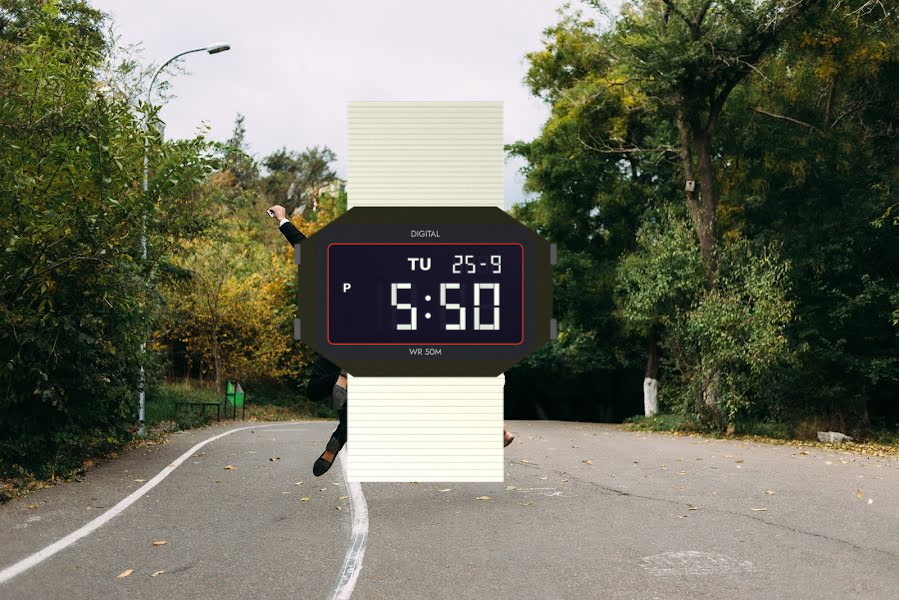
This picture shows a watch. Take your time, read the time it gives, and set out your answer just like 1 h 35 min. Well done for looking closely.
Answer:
5 h 50 min
